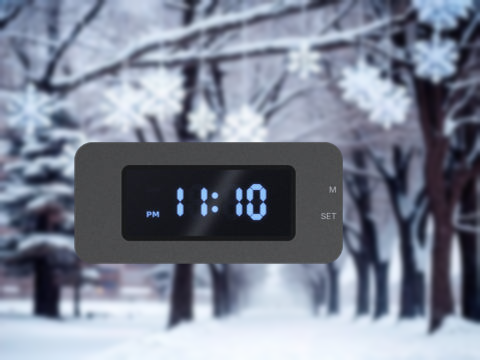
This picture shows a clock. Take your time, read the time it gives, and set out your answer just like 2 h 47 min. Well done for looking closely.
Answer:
11 h 10 min
